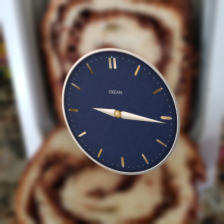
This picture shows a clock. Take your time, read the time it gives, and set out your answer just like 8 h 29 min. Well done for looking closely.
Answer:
9 h 16 min
